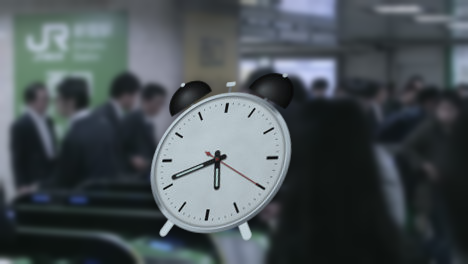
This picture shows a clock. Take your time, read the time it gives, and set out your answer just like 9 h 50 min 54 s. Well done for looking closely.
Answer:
5 h 41 min 20 s
